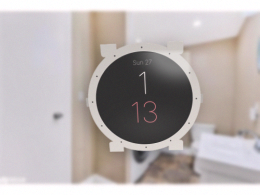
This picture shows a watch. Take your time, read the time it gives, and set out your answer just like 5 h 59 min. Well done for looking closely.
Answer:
1 h 13 min
